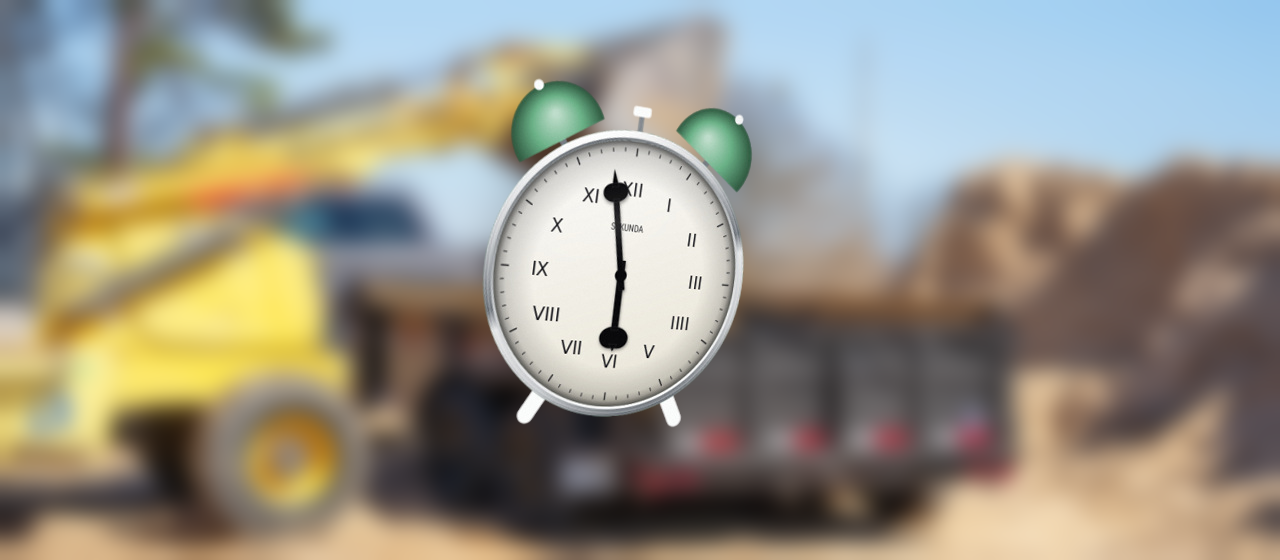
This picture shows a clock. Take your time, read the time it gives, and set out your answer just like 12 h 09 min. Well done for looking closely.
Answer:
5 h 58 min
